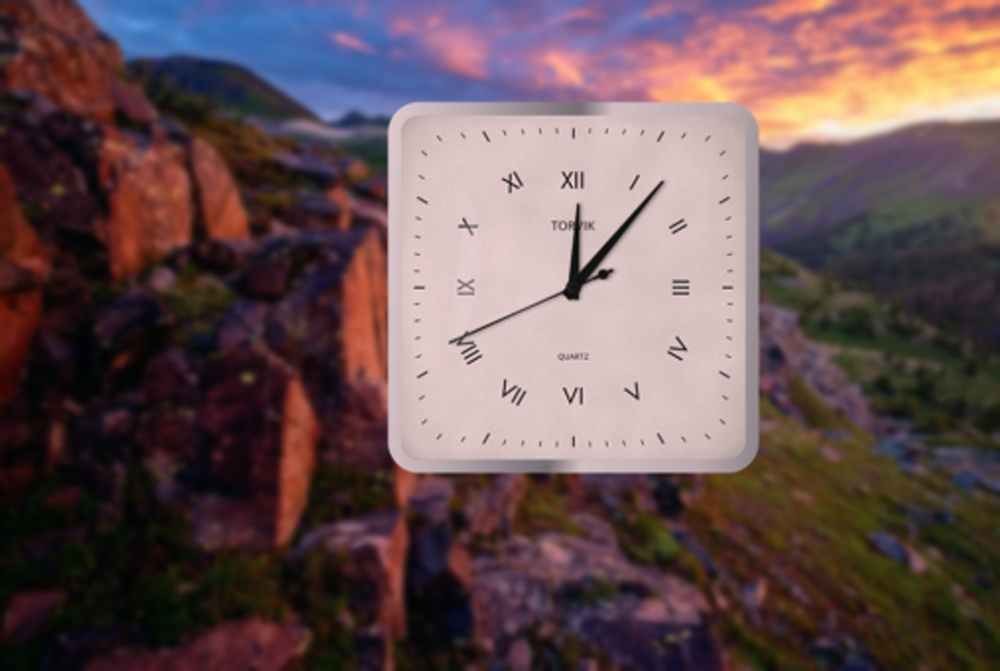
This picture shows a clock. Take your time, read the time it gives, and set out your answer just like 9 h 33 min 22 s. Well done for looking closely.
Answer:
12 h 06 min 41 s
